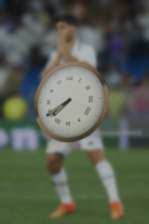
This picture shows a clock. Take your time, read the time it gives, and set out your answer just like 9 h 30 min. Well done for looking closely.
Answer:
7 h 40 min
